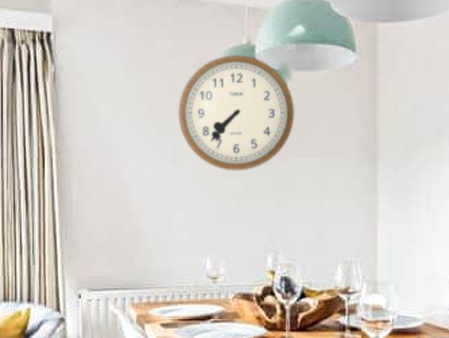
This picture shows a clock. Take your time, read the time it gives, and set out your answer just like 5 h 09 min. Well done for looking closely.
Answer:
7 h 37 min
